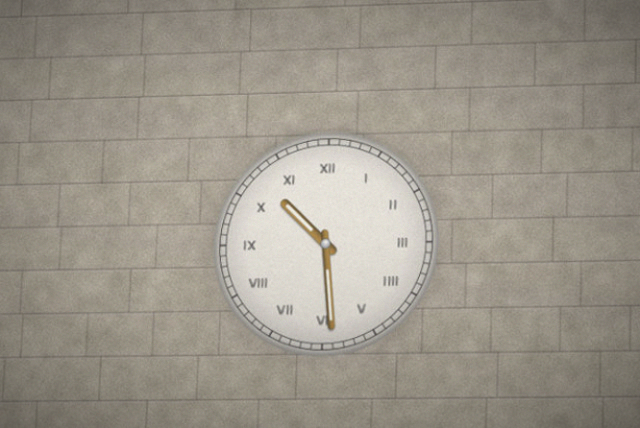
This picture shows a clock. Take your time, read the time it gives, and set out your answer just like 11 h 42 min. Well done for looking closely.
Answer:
10 h 29 min
